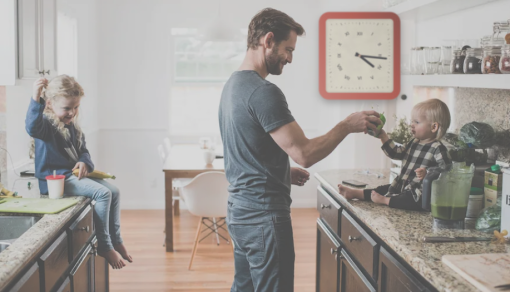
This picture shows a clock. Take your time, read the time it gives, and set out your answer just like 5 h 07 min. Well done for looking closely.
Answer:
4 h 16 min
